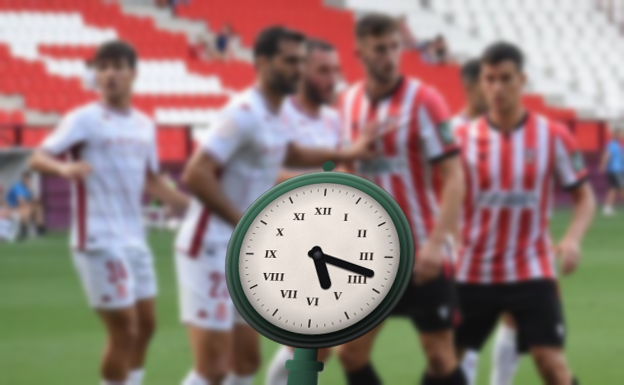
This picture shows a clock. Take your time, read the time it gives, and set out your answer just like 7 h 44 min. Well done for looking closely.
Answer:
5 h 18 min
